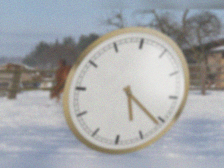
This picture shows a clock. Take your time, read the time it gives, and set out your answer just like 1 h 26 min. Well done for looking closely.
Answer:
5 h 21 min
